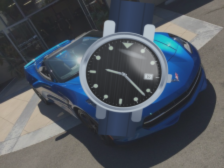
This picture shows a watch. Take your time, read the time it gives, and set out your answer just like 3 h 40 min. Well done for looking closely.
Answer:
9 h 22 min
